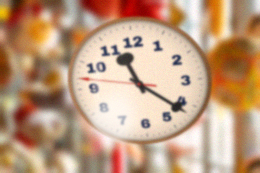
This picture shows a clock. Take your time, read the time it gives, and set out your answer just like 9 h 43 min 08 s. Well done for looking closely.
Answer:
11 h 21 min 47 s
